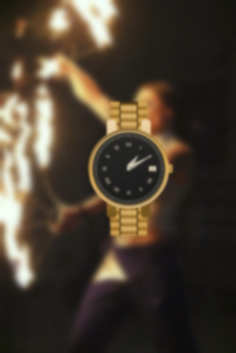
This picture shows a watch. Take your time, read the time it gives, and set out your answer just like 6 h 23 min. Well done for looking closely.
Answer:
1 h 10 min
